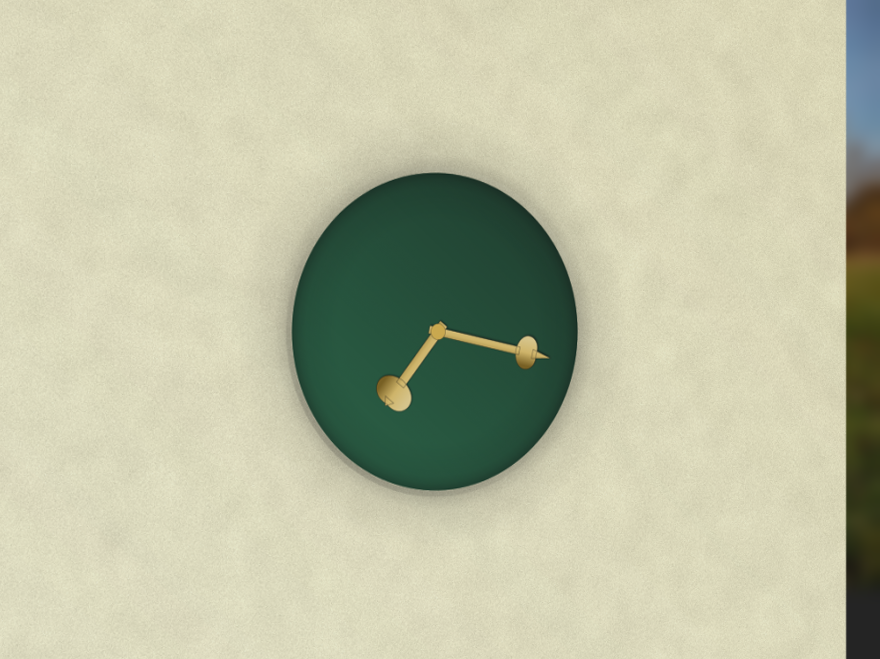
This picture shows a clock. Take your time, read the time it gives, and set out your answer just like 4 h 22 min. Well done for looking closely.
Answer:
7 h 17 min
